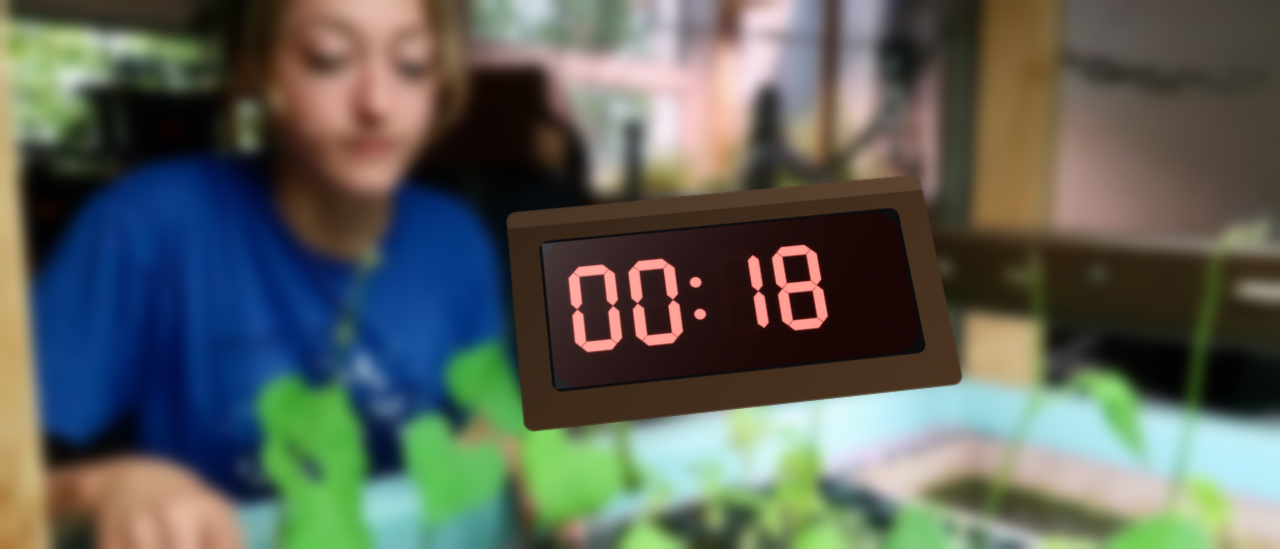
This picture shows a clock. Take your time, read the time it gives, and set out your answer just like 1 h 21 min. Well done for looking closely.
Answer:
0 h 18 min
